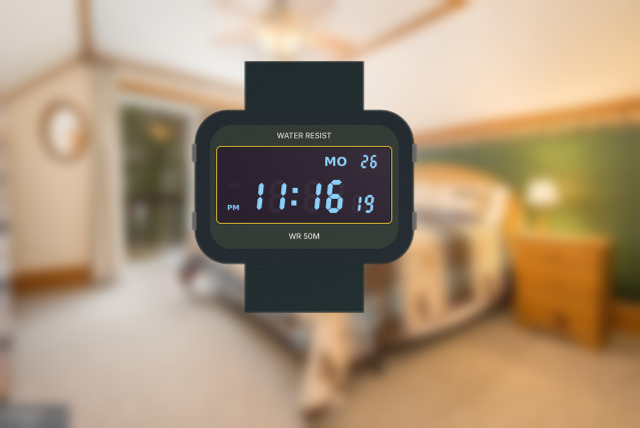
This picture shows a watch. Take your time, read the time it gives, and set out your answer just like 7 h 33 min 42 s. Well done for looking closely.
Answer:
11 h 16 min 19 s
